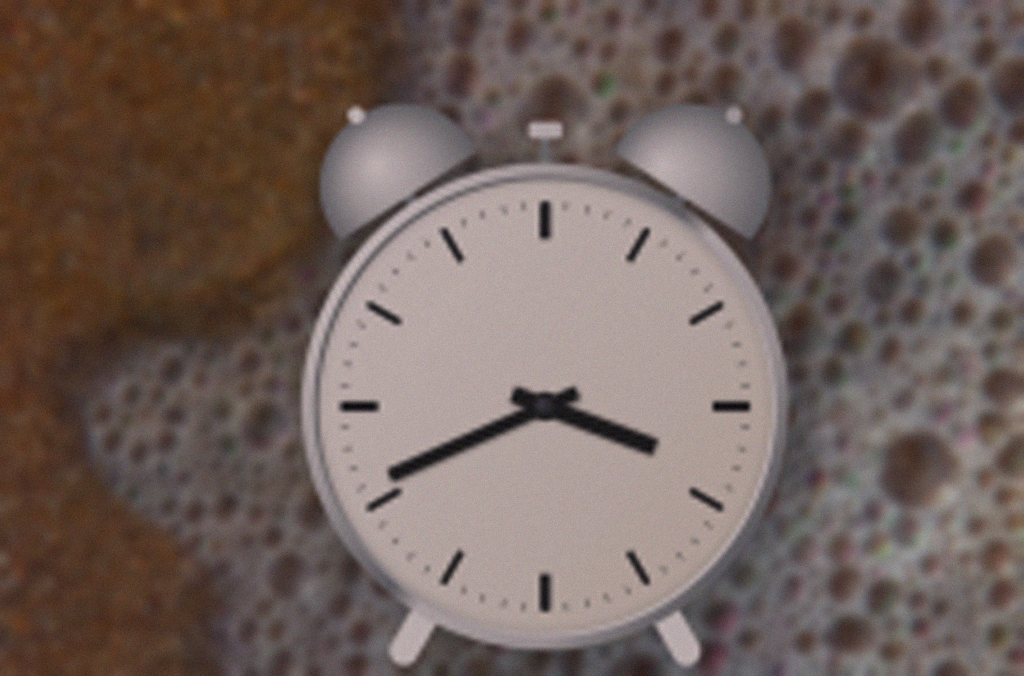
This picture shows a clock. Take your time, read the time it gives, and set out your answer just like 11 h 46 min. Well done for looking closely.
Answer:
3 h 41 min
